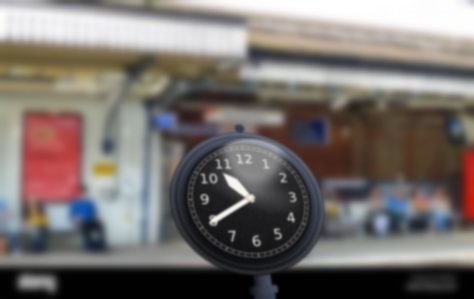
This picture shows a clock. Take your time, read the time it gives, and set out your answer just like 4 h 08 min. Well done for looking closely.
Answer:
10 h 40 min
